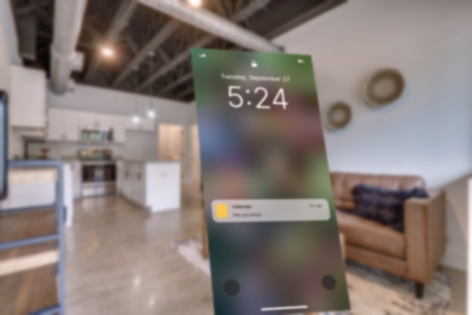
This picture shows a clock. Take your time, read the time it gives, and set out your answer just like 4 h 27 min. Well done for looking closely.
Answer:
5 h 24 min
